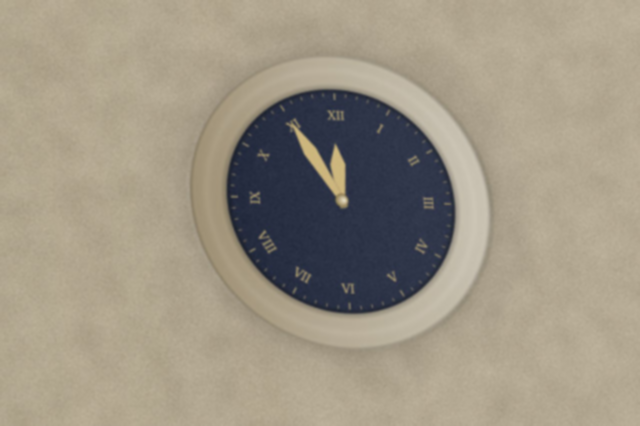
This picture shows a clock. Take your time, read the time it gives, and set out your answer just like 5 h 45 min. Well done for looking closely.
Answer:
11 h 55 min
